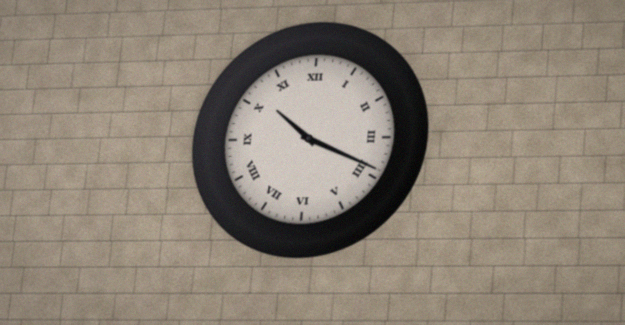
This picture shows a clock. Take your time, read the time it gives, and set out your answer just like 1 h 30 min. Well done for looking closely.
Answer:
10 h 19 min
